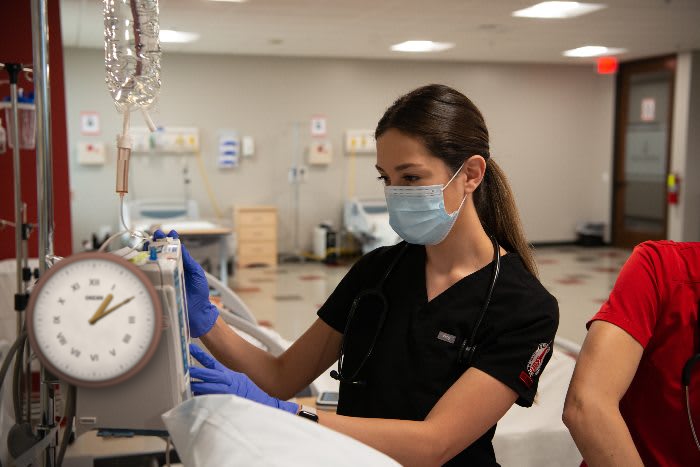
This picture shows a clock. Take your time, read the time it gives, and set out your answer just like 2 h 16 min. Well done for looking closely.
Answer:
1 h 10 min
